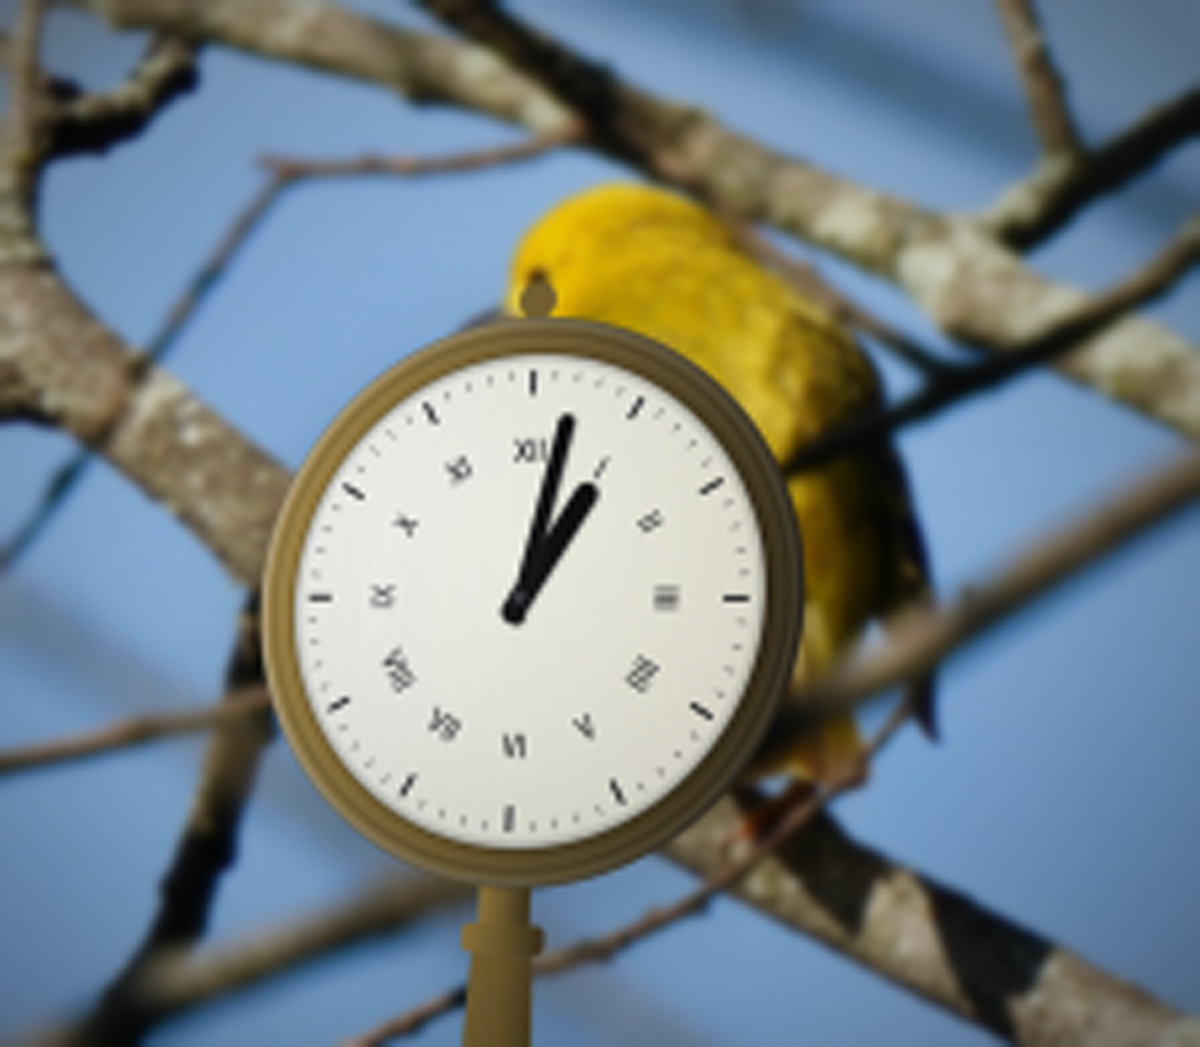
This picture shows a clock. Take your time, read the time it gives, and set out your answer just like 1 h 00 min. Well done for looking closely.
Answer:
1 h 02 min
